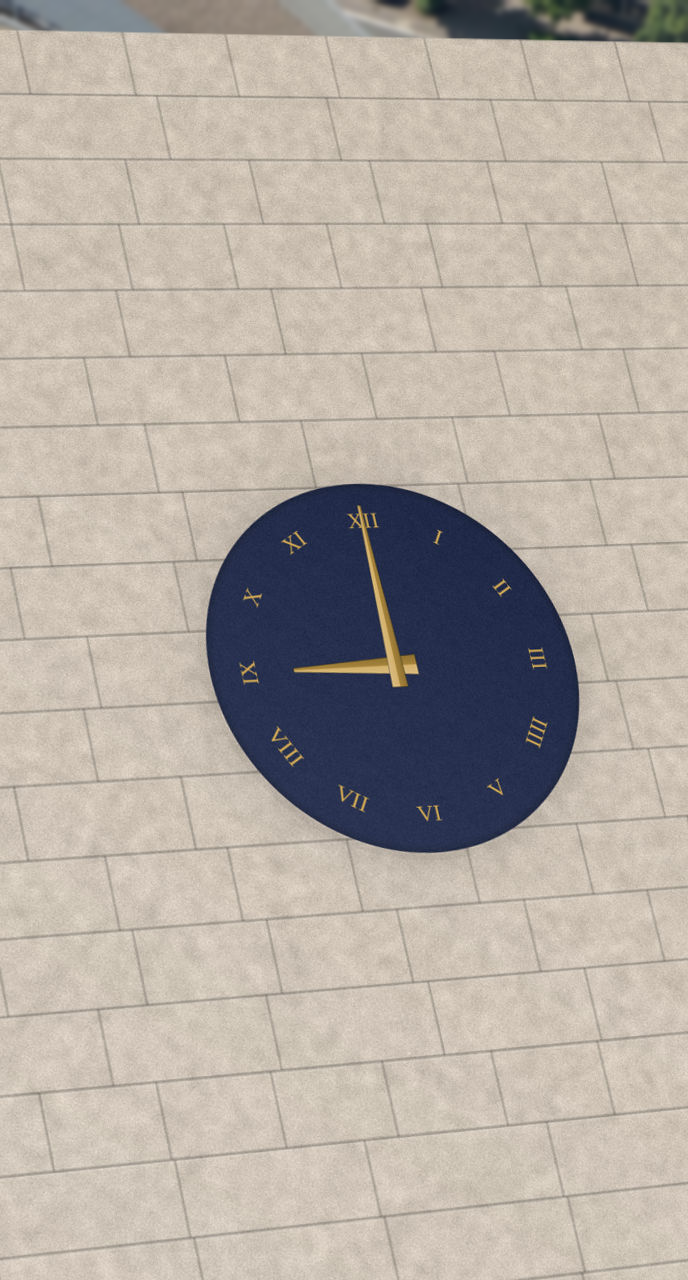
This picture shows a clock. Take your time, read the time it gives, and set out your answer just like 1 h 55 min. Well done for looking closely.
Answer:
9 h 00 min
